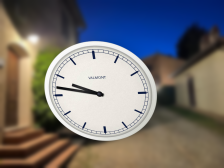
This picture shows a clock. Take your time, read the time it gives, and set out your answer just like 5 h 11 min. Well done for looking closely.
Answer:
9 h 47 min
